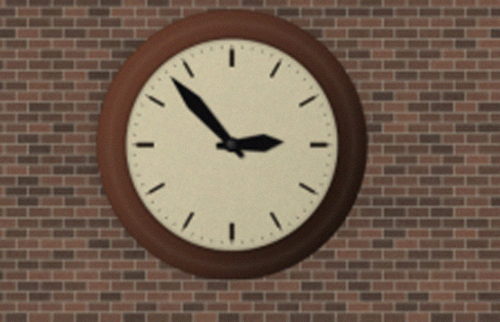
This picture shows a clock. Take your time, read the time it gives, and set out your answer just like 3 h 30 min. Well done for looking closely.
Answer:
2 h 53 min
